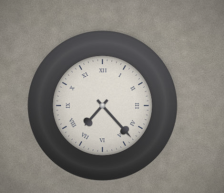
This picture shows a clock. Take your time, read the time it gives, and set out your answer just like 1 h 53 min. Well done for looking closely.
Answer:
7 h 23 min
